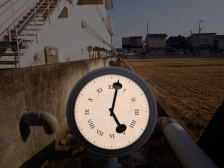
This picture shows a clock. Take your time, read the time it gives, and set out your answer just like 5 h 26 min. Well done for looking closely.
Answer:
5 h 02 min
